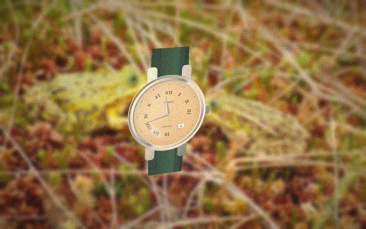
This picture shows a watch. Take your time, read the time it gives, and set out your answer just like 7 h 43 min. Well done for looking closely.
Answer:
11 h 42 min
